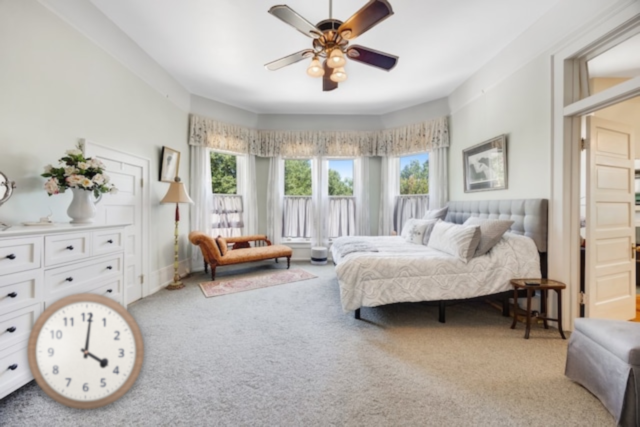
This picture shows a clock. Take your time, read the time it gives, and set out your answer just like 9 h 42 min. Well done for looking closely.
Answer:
4 h 01 min
